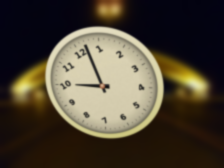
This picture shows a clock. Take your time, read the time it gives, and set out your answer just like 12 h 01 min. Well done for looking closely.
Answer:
10 h 02 min
